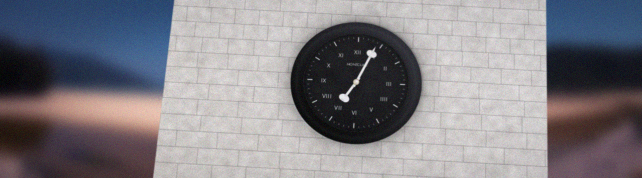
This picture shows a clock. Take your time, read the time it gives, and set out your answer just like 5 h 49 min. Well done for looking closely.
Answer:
7 h 04 min
